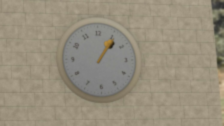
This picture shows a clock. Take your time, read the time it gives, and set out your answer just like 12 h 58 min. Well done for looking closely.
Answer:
1 h 06 min
